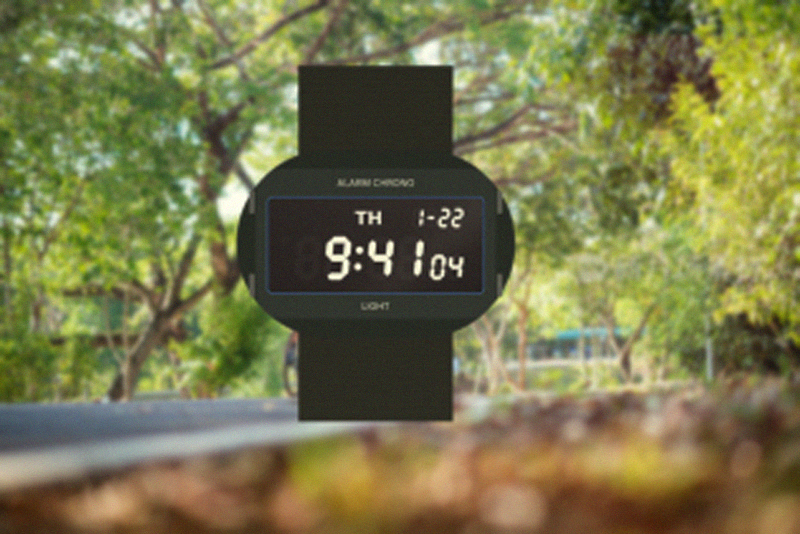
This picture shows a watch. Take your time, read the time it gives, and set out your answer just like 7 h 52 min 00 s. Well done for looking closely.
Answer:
9 h 41 min 04 s
